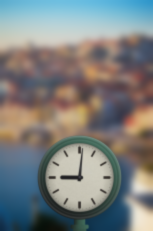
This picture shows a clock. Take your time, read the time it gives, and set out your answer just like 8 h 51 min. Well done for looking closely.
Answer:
9 h 01 min
